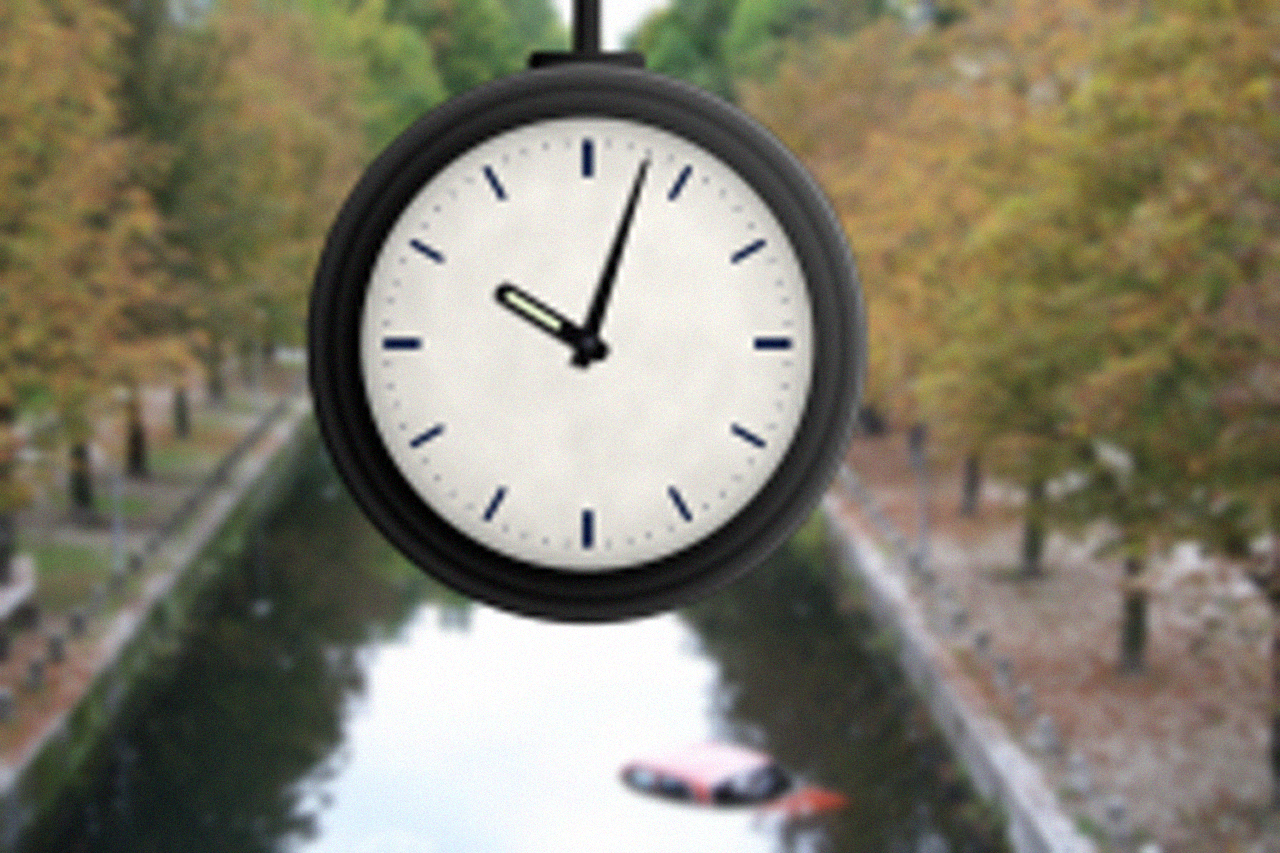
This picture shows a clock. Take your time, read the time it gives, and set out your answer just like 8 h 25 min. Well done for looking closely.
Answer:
10 h 03 min
